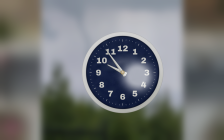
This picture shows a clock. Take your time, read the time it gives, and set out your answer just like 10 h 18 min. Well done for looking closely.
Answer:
9 h 54 min
